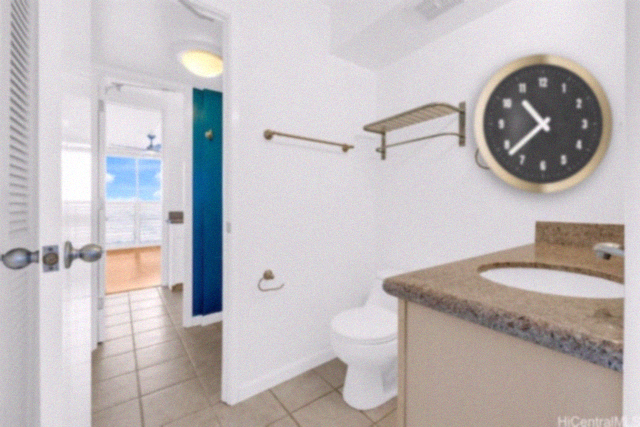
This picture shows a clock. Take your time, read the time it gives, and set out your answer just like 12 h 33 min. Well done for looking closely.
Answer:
10 h 38 min
